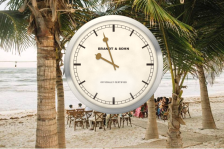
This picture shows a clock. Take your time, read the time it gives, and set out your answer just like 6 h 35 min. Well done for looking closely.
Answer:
9 h 57 min
